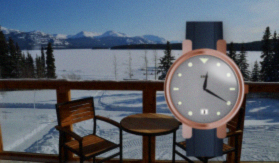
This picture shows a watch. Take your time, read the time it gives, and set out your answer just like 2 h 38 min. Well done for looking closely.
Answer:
12 h 20 min
